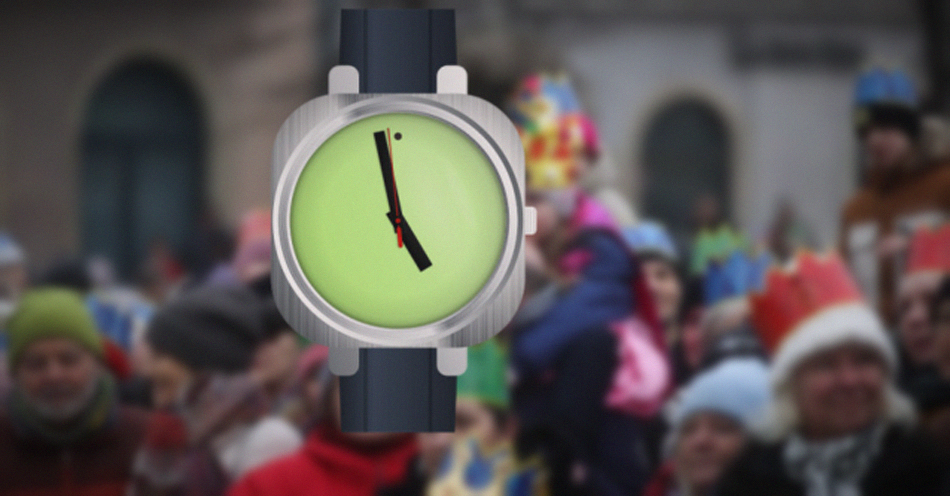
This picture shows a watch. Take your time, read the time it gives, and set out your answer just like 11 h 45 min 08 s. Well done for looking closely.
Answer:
4 h 57 min 59 s
